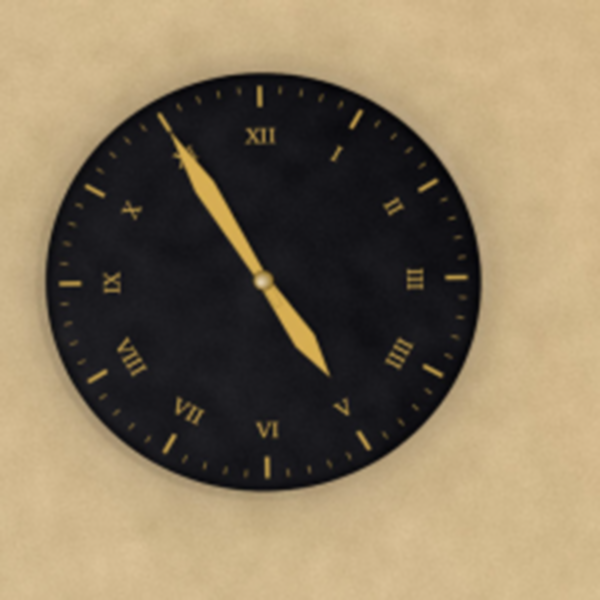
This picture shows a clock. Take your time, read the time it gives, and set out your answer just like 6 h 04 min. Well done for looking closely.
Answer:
4 h 55 min
